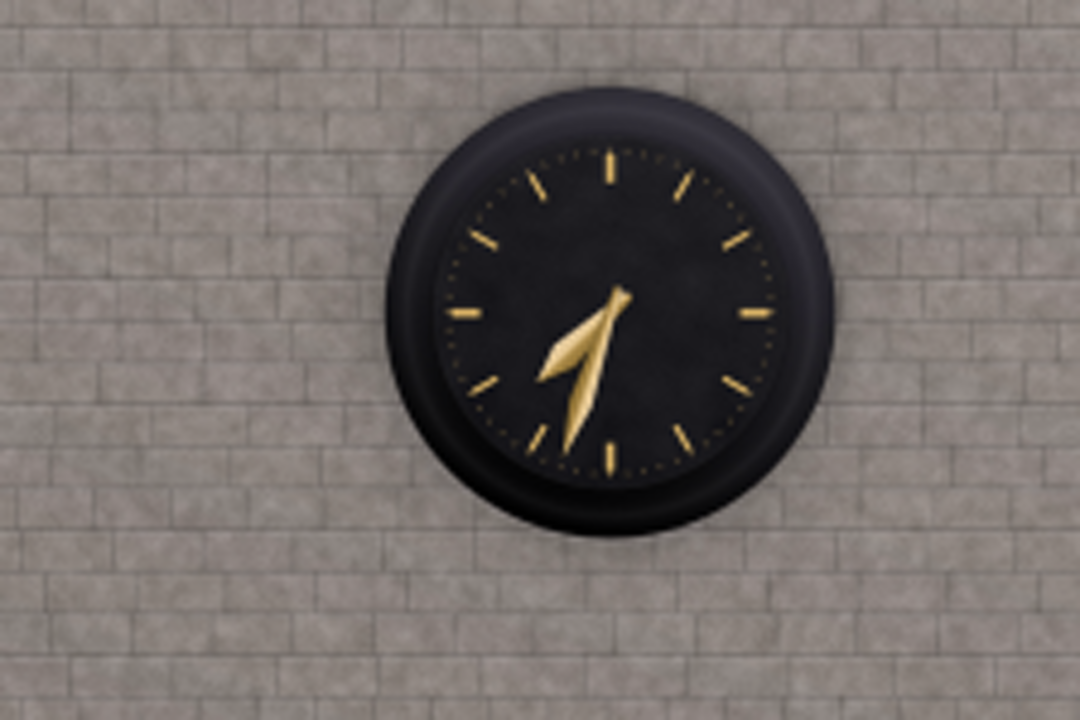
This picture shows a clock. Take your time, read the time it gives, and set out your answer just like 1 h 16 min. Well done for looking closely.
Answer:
7 h 33 min
